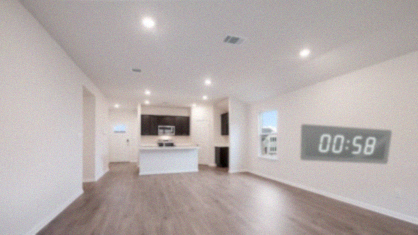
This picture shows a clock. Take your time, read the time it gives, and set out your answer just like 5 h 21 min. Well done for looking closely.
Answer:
0 h 58 min
